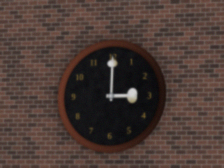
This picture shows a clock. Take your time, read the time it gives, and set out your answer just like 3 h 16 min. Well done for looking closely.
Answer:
3 h 00 min
